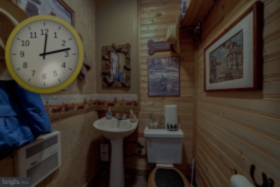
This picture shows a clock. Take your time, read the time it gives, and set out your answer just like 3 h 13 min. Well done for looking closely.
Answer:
12 h 13 min
